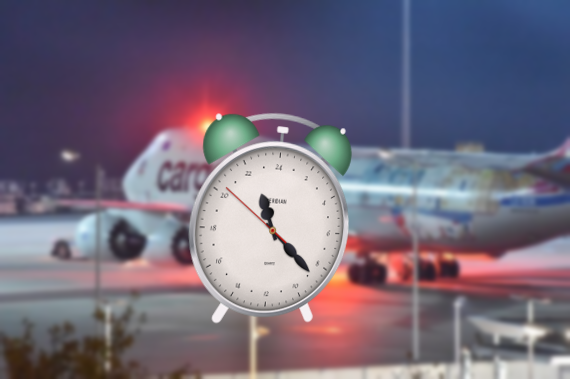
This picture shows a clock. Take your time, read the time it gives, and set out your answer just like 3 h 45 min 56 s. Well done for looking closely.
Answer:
22 h 21 min 51 s
